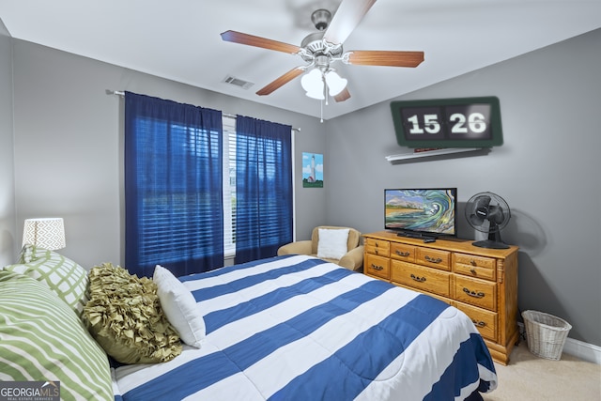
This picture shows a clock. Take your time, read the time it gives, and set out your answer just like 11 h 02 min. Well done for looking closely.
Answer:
15 h 26 min
